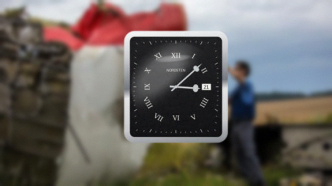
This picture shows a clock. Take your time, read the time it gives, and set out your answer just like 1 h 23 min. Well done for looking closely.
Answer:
3 h 08 min
